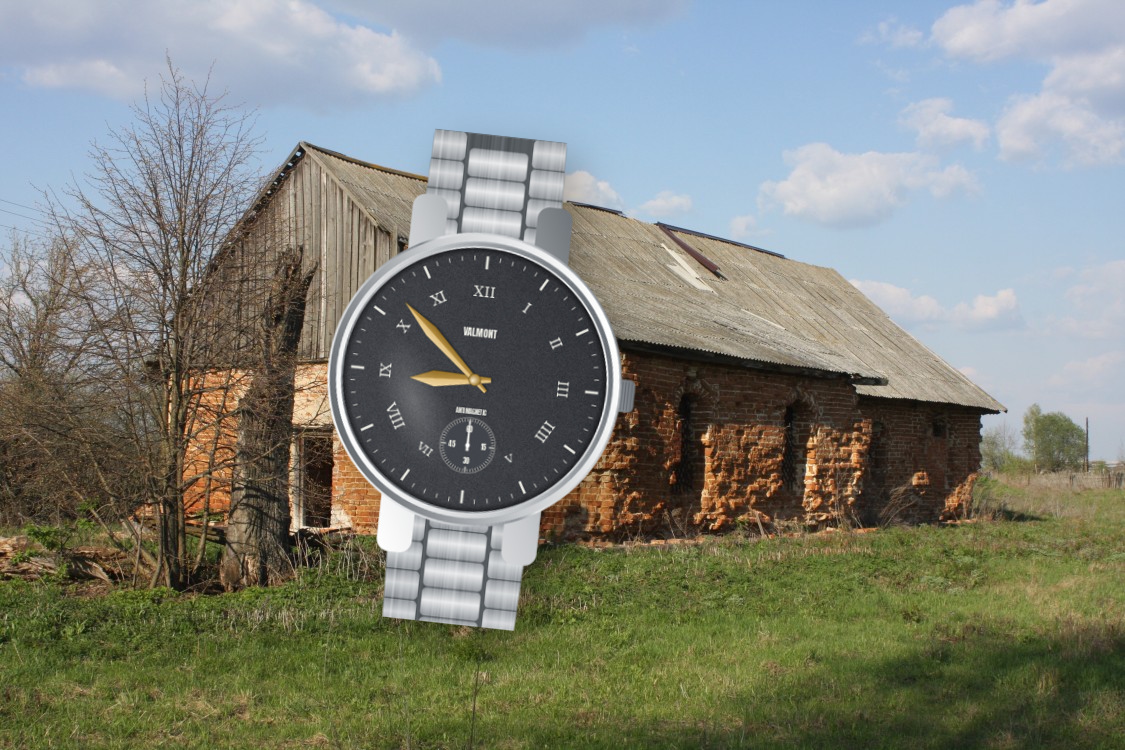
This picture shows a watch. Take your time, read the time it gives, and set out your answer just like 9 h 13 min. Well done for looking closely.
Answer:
8 h 52 min
